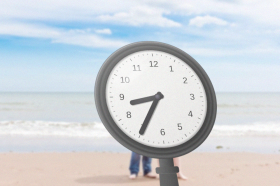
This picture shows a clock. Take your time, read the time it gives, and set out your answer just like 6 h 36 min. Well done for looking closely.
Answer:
8 h 35 min
